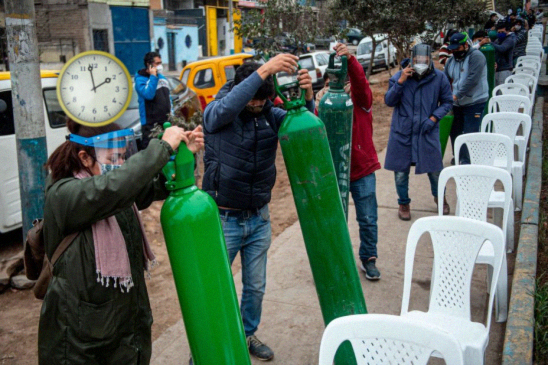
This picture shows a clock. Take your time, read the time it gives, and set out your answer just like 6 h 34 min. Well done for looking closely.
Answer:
1 h 58 min
